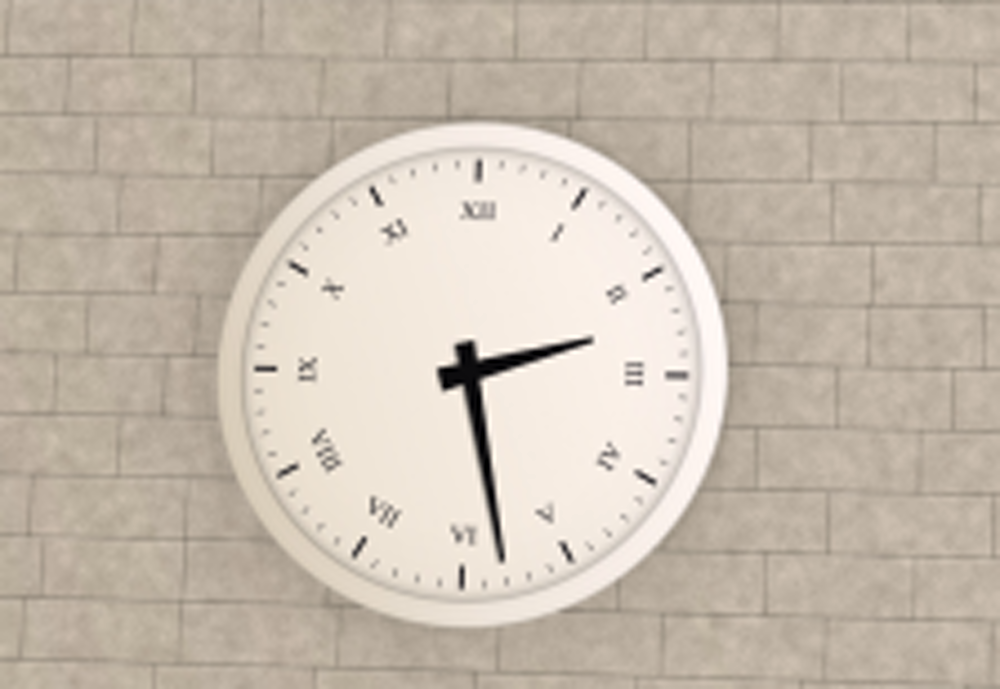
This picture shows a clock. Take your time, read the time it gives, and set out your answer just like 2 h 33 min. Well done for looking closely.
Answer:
2 h 28 min
